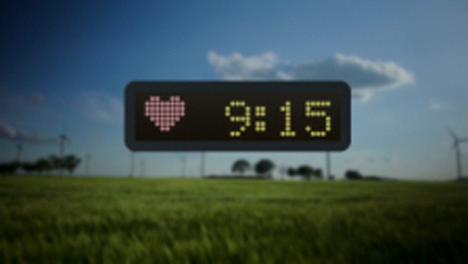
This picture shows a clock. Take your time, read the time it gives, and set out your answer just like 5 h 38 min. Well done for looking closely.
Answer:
9 h 15 min
